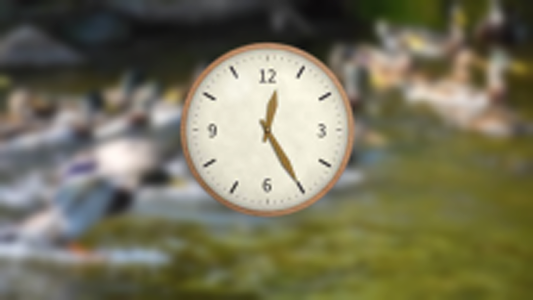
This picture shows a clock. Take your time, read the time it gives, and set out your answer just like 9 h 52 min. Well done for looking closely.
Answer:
12 h 25 min
